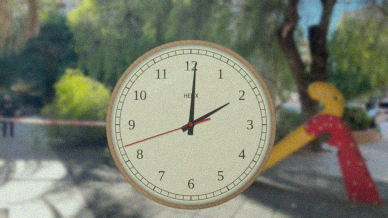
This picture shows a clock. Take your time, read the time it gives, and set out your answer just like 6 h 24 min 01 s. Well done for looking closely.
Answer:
2 h 00 min 42 s
